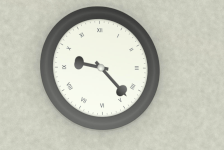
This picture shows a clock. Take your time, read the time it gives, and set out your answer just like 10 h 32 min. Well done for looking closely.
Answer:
9 h 23 min
